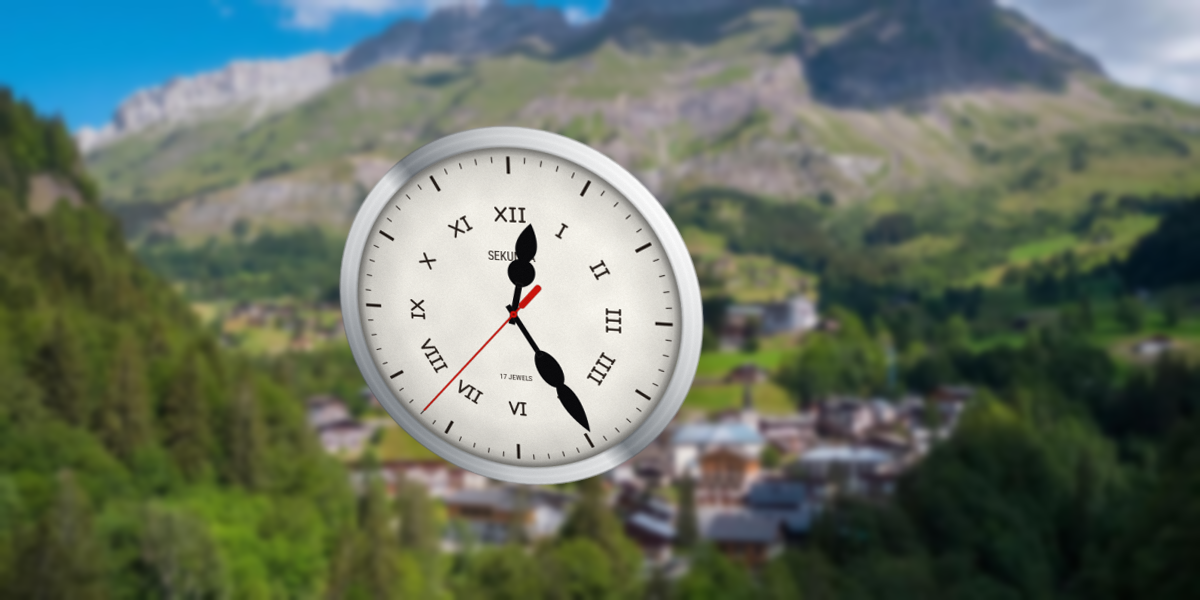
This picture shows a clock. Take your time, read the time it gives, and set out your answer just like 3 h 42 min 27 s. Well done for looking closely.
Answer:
12 h 24 min 37 s
